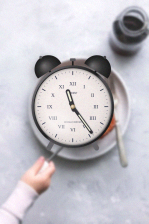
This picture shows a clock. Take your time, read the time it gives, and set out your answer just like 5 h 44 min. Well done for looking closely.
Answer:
11 h 24 min
